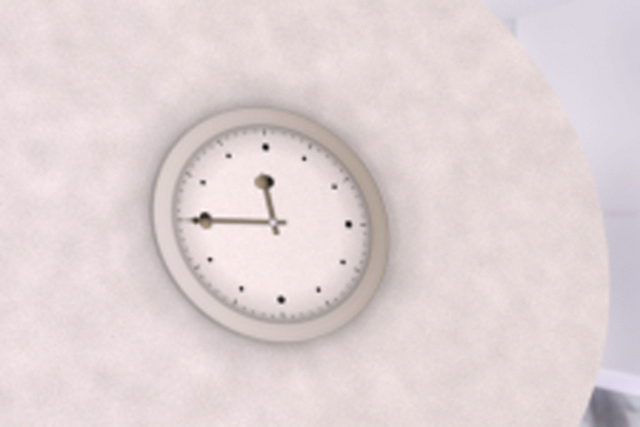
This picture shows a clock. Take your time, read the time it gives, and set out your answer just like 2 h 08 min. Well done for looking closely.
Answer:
11 h 45 min
